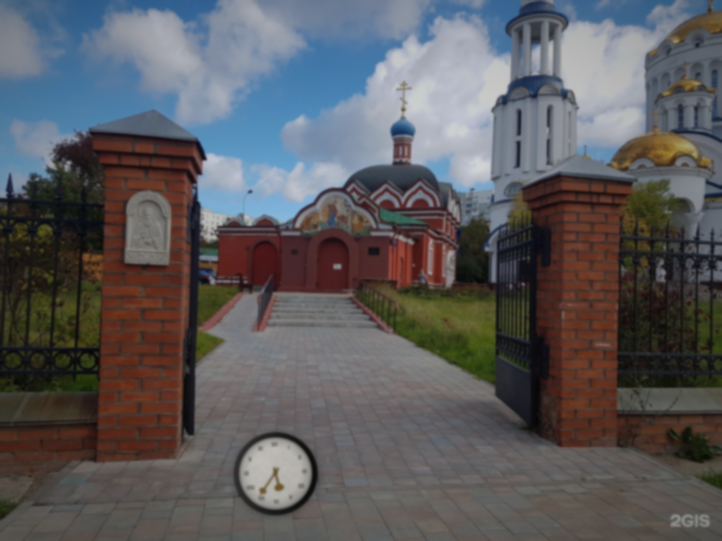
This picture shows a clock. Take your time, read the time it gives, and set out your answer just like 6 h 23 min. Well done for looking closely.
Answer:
5 h 36 min
